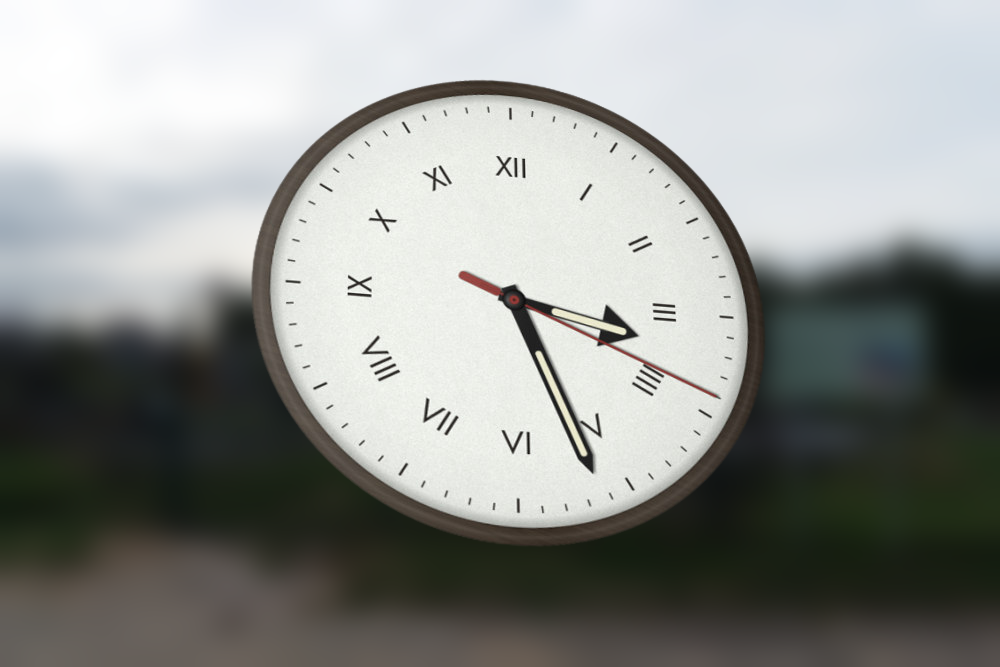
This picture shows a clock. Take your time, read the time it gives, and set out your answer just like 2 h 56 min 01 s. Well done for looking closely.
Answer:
3 h 26 min 19 s
